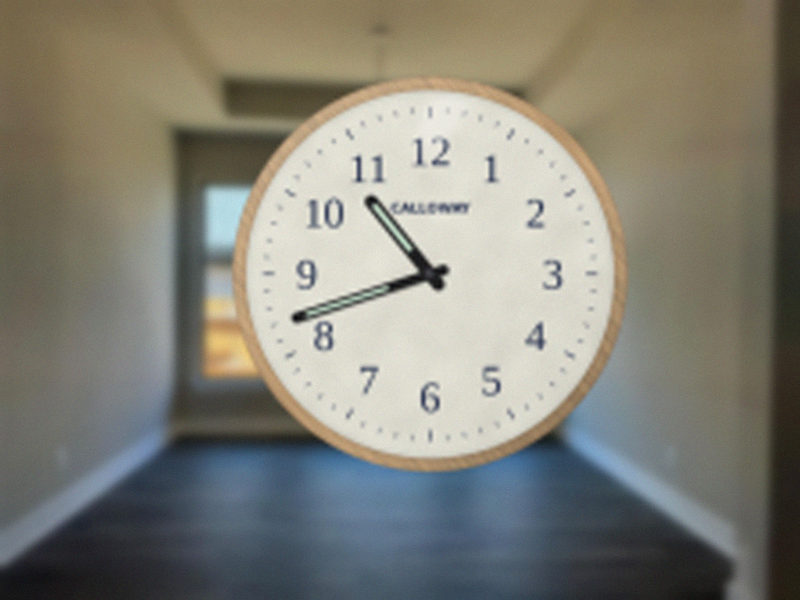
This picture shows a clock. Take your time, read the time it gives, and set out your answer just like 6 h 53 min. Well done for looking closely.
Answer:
10 h 42 min
